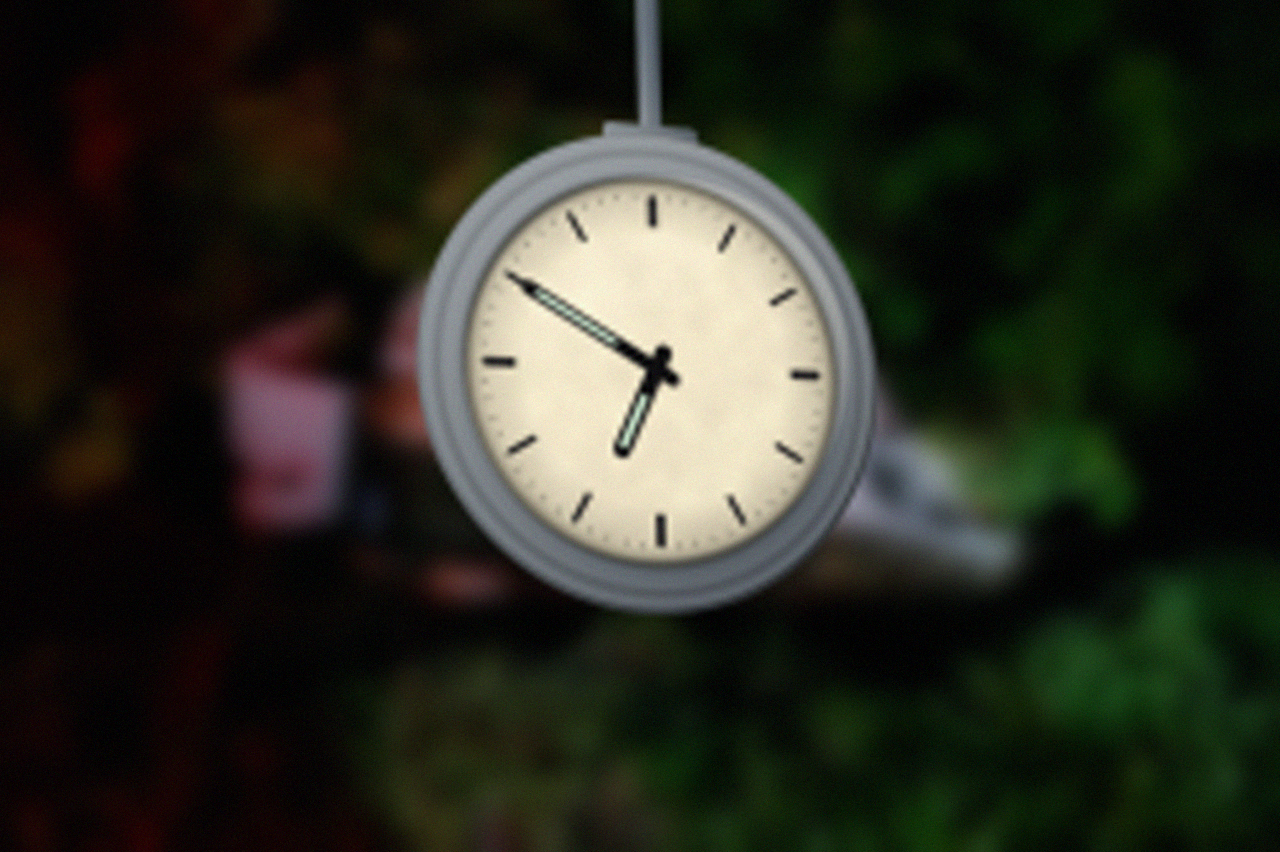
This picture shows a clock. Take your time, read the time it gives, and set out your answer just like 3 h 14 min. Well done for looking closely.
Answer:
6 h 50 min
